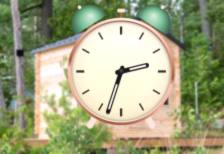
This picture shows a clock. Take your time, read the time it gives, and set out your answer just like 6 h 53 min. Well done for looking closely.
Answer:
2 h 33 min
